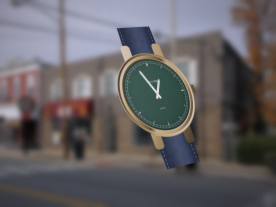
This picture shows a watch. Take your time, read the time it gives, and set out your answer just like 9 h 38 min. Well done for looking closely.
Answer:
12 h 56 min
